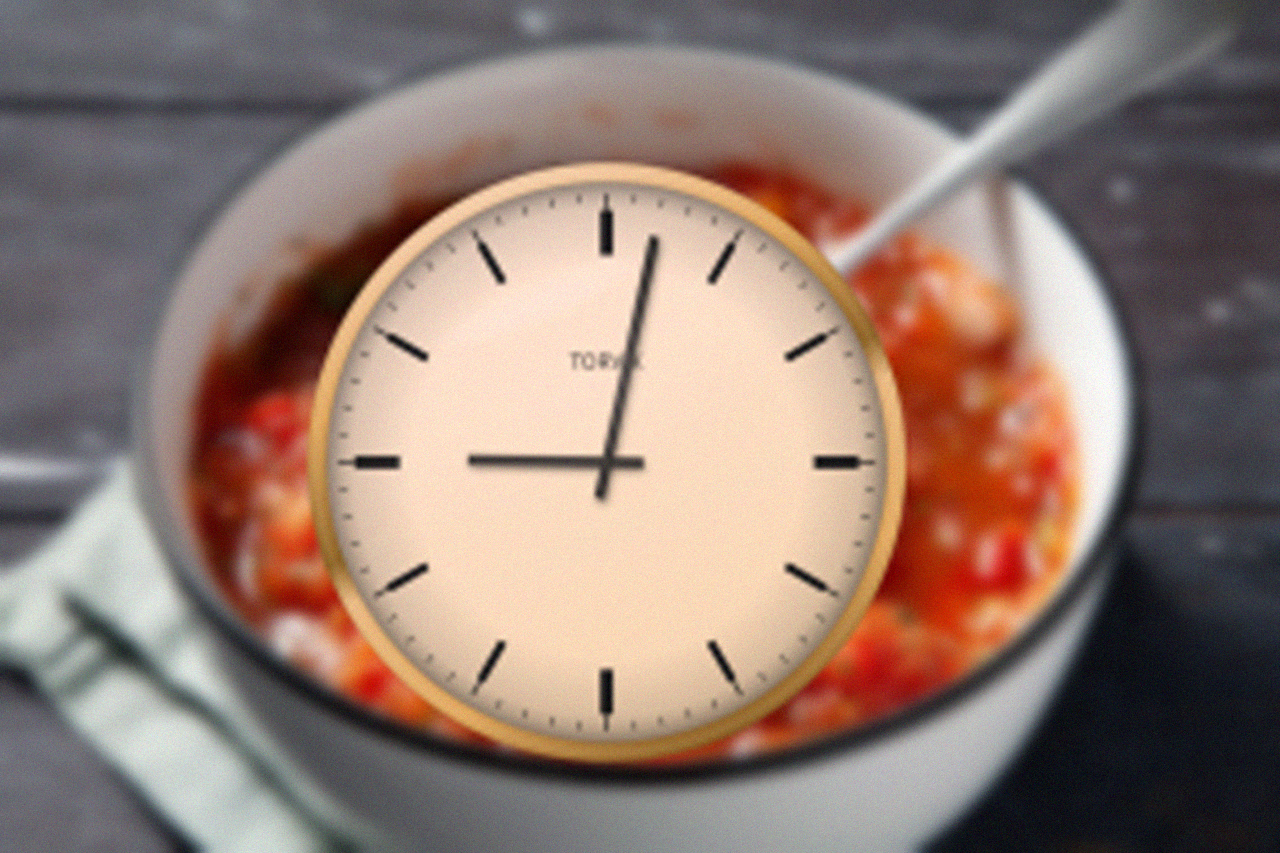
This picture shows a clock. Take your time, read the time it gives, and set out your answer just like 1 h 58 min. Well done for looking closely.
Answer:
9 h 02 min
